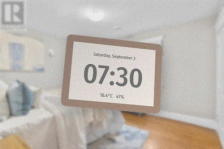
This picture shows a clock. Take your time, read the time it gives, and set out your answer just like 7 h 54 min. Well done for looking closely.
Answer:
7 h 30 min
